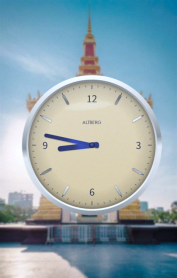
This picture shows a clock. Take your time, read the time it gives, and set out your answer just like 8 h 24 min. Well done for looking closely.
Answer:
8 h 47 min
